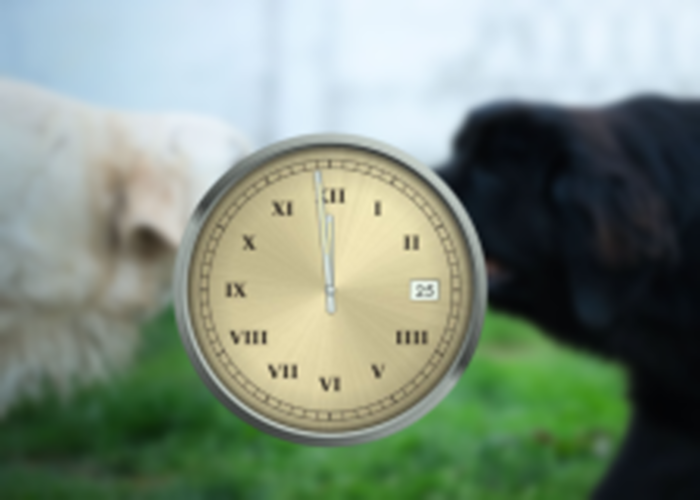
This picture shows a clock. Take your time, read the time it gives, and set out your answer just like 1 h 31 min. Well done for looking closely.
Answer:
11 h 59 min
